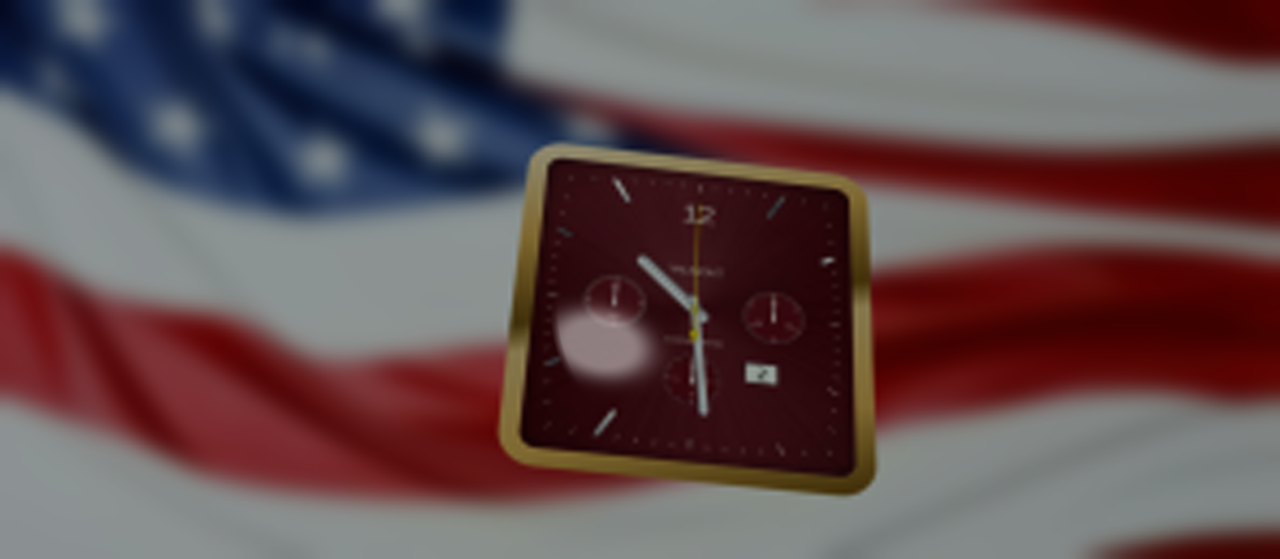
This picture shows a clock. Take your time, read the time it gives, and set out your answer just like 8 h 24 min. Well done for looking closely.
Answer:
10 h 29 min
